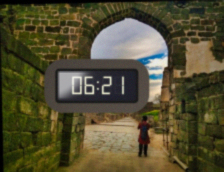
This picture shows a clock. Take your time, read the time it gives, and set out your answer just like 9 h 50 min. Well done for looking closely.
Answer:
6 h 21 min
